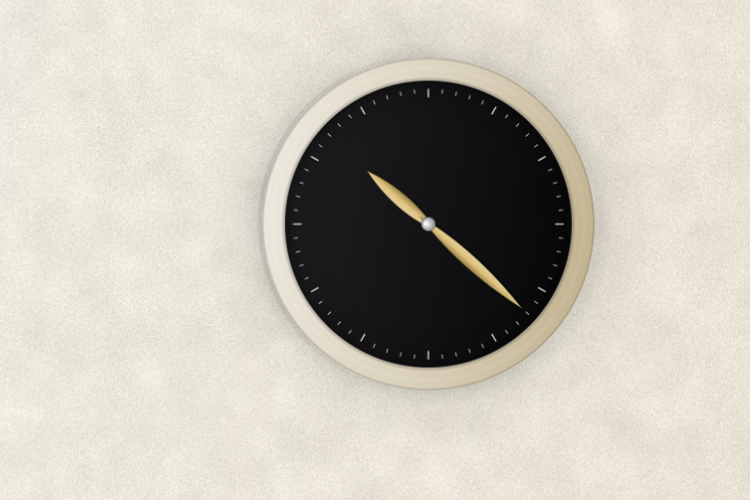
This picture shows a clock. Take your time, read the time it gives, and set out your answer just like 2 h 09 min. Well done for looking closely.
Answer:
10 h 22 min
